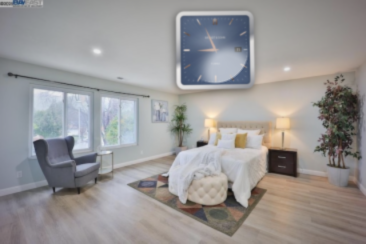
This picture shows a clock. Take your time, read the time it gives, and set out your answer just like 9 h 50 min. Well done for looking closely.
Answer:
8 h 56 min
